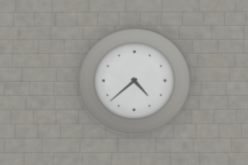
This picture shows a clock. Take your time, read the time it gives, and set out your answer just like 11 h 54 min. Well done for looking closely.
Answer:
4 h 38 min
